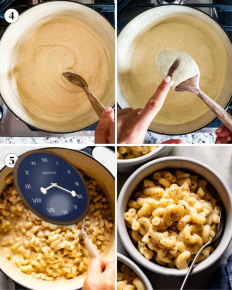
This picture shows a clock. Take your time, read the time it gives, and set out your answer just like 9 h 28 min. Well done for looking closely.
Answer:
8 h 20 min
